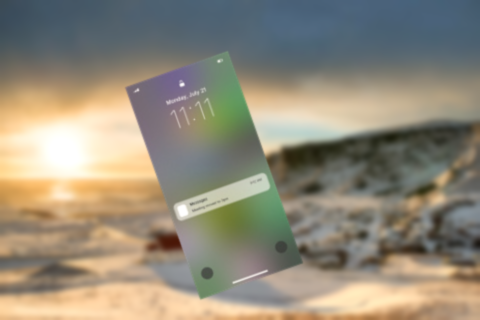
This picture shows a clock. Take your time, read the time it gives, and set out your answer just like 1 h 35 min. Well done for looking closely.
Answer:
11 h 11 min
